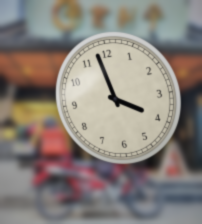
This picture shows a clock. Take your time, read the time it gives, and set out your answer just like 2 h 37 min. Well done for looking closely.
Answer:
3 h 58 min
